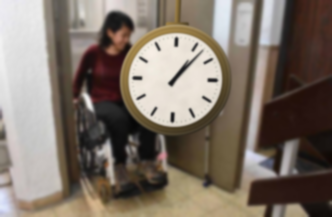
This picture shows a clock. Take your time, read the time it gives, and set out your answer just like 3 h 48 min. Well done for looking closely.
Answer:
1 h 07 min
